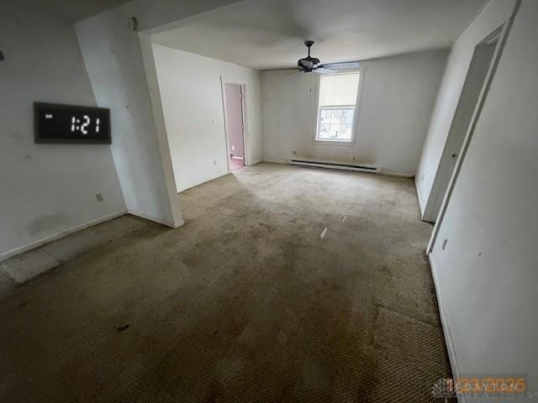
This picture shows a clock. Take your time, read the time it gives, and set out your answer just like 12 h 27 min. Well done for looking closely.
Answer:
1 h 21 min
